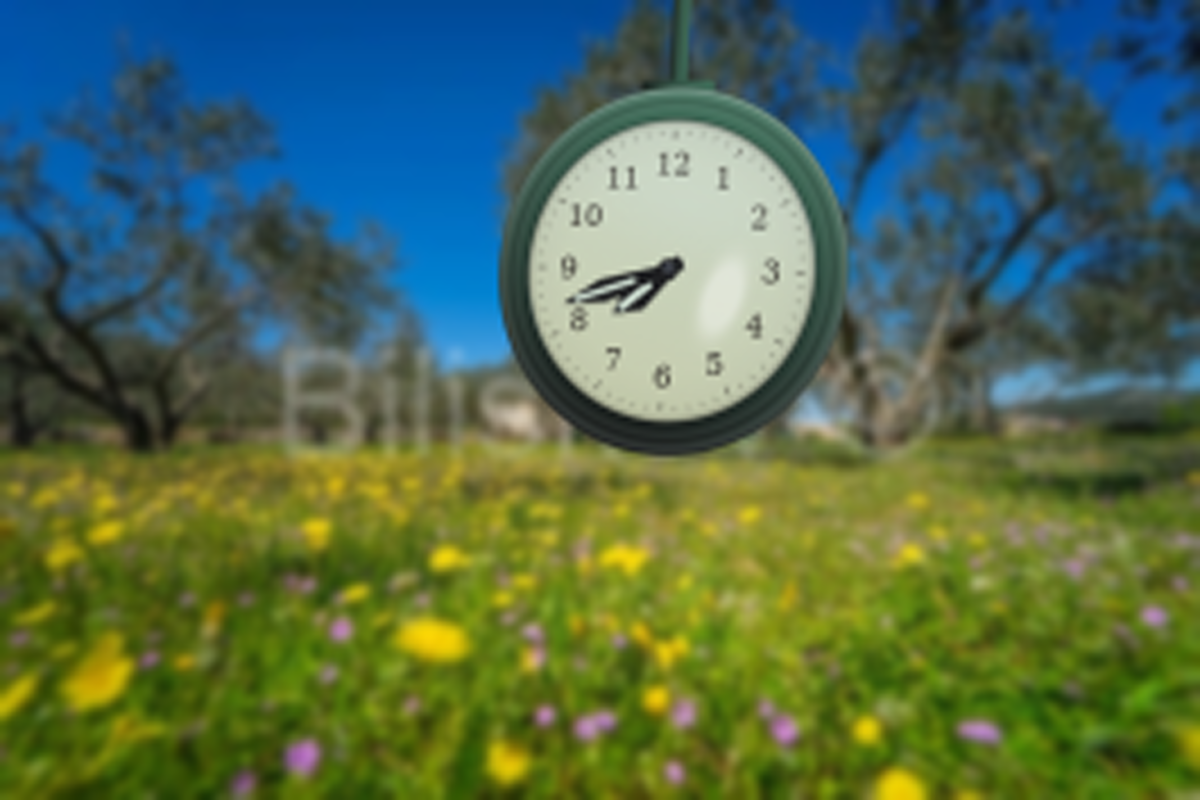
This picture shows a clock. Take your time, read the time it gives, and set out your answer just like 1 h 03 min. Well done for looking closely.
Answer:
7 h 42 min
